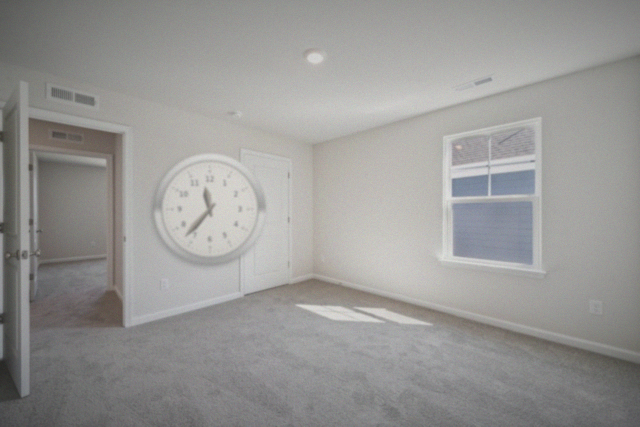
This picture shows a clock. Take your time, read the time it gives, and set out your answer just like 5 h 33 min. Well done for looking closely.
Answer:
11 h 37 min
